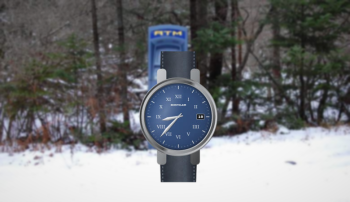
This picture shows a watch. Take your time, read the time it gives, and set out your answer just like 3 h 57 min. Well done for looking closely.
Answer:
8 h 37 min
